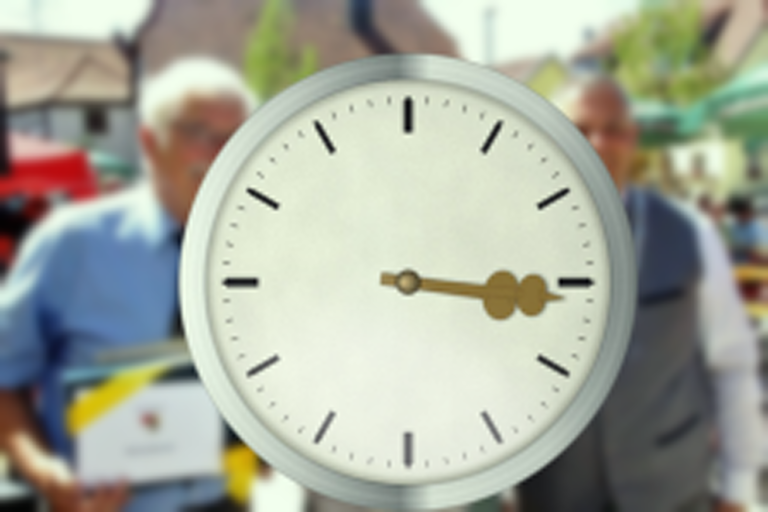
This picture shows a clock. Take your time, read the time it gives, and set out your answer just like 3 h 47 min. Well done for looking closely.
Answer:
3 h 16 min
